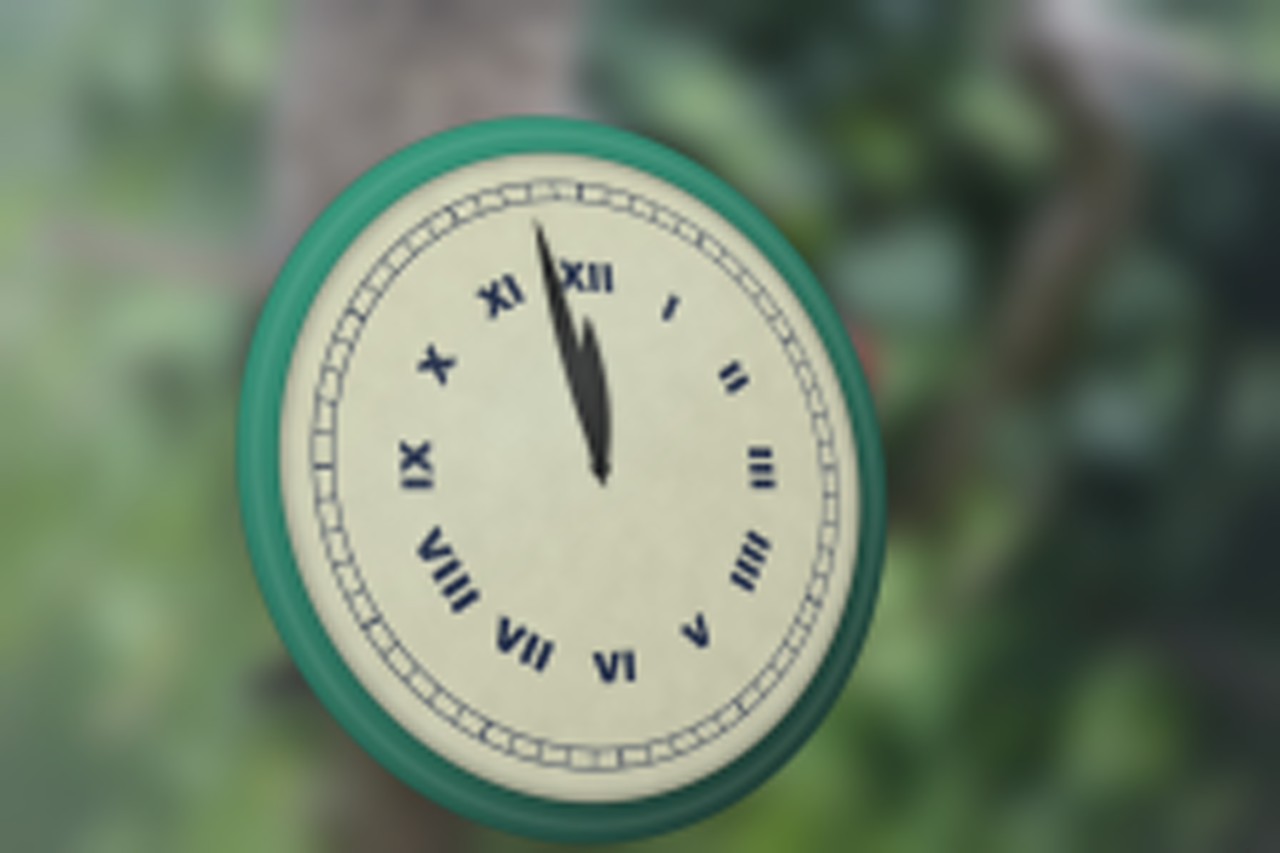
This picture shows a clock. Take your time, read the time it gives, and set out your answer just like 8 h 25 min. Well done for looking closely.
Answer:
11 h 58 min
